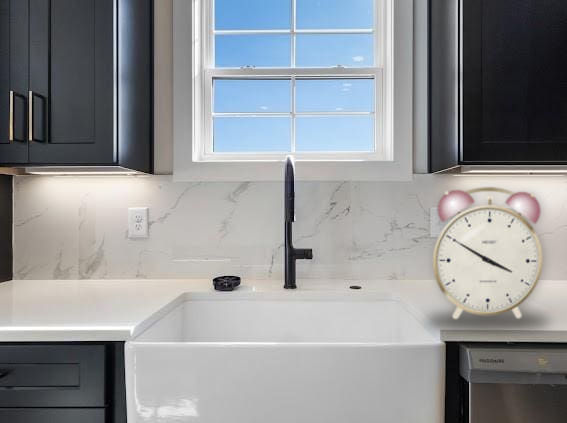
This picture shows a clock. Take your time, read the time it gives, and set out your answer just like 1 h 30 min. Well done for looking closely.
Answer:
3 h 50 min
